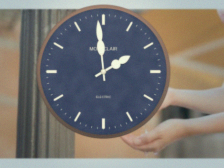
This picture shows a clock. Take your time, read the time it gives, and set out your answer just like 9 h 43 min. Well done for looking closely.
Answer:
1 h 59 min
